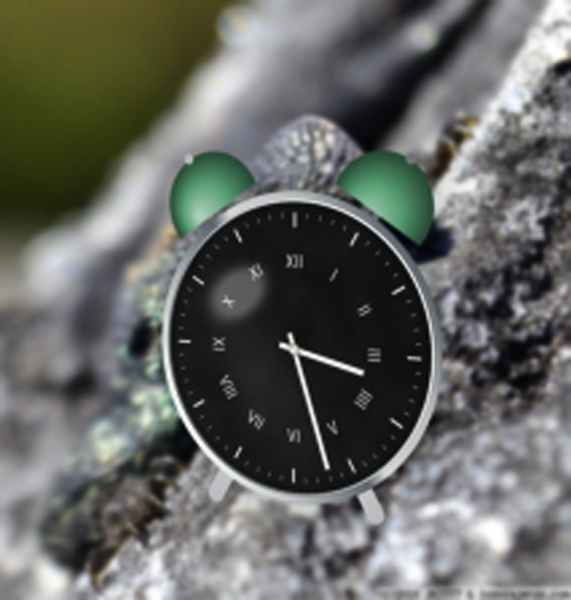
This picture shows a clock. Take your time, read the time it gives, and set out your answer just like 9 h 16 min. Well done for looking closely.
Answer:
3 h 27 min
